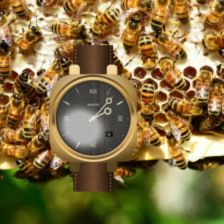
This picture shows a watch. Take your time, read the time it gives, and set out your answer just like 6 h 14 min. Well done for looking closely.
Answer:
2 h 07 min
